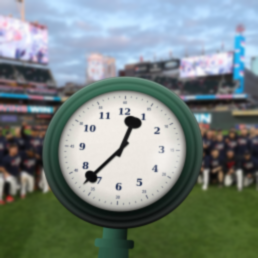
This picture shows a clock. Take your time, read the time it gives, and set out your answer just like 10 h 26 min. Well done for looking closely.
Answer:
12 h 37 min
